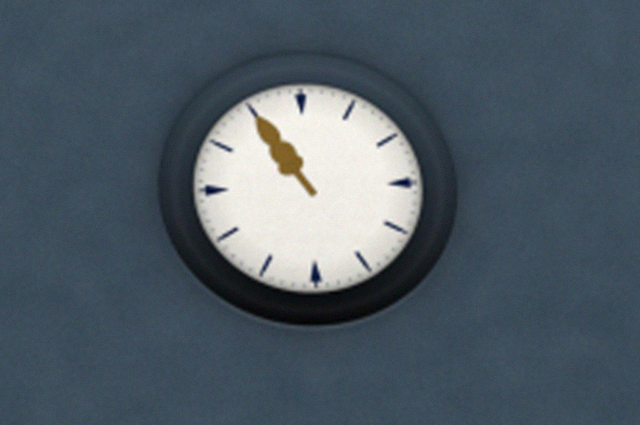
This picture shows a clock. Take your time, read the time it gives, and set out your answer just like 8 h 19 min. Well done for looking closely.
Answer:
10 h 55 min
